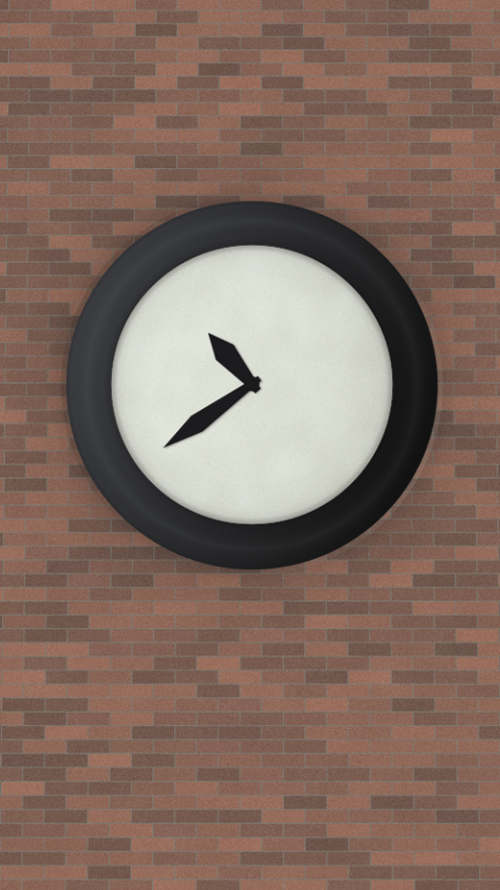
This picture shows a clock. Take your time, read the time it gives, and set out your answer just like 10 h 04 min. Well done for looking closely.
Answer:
10 h 39 min
